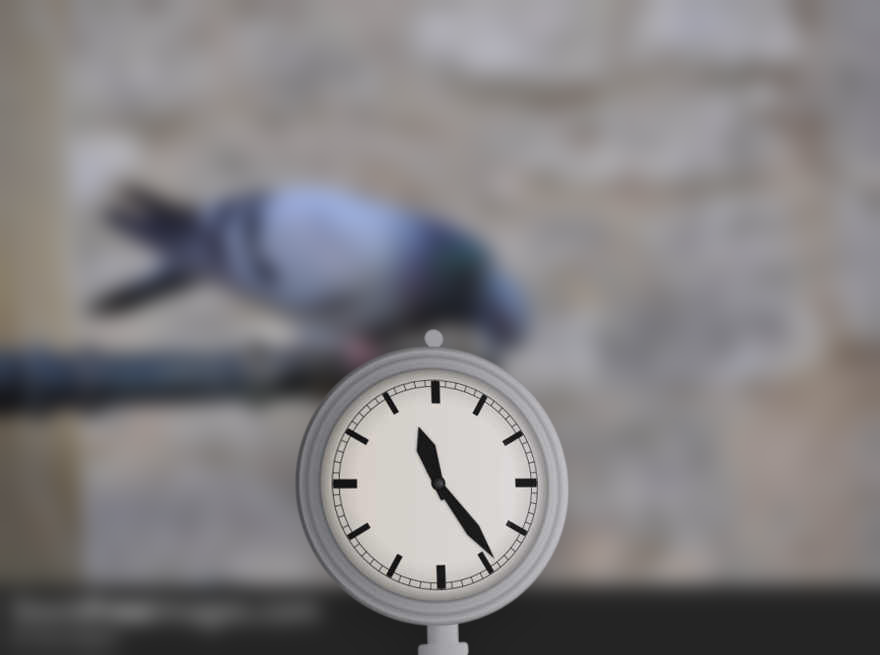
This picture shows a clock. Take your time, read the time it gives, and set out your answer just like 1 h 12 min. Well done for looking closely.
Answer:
11 h 24 min
